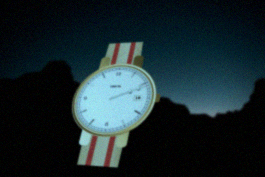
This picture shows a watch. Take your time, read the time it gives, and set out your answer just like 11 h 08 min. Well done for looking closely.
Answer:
2 h 11 min
